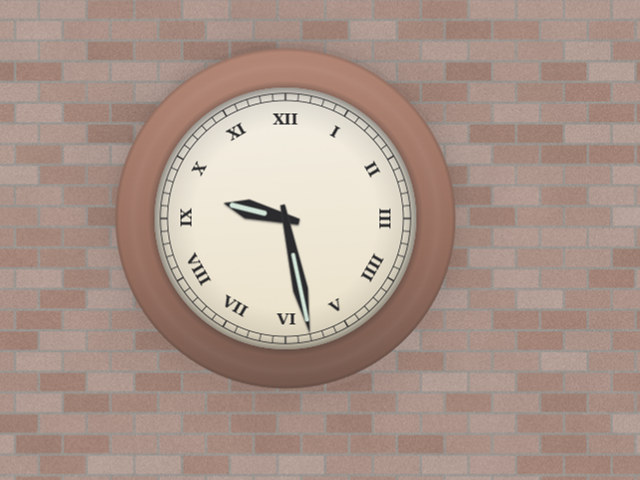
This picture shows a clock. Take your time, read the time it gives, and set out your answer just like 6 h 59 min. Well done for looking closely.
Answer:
9 h 28 min
